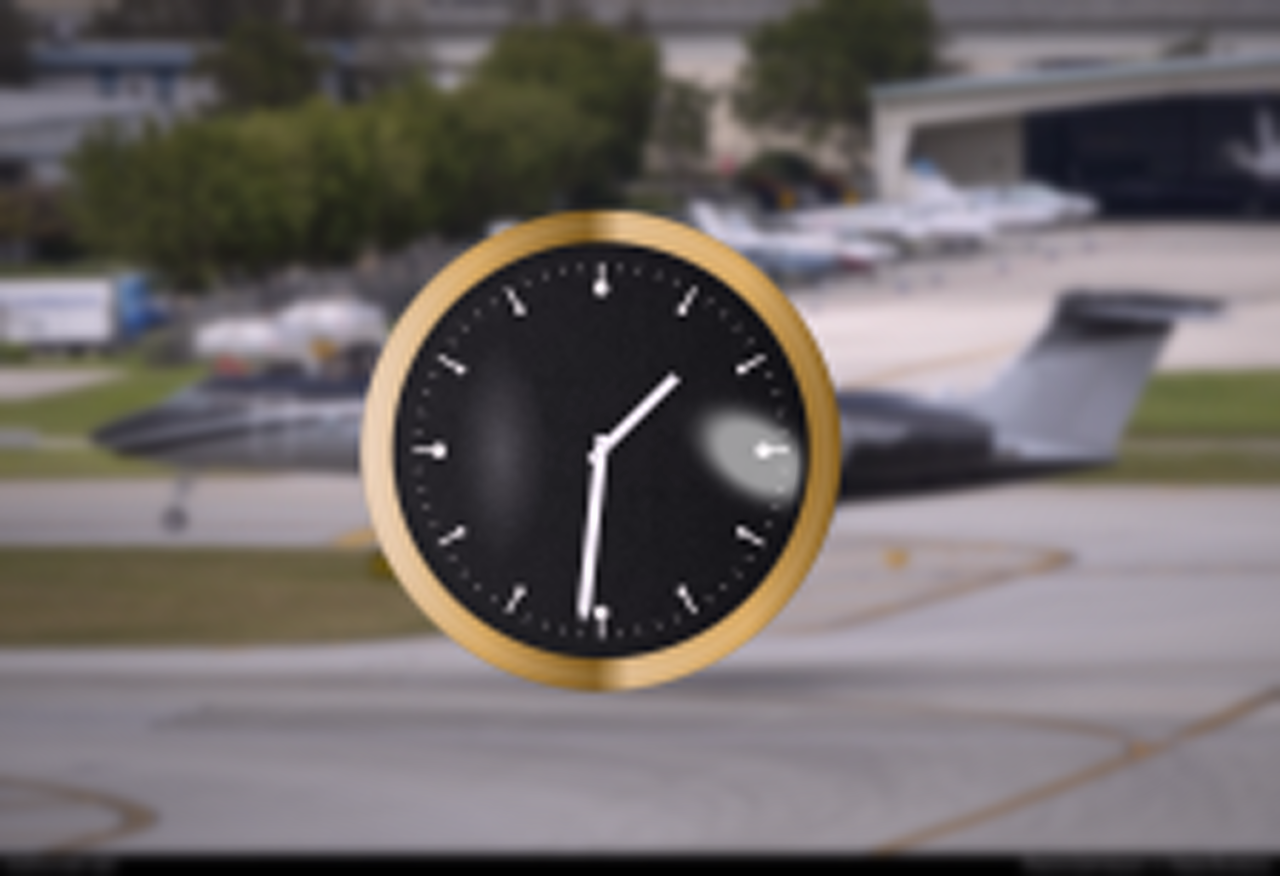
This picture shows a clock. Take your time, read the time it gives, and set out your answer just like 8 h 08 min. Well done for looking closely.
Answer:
1 h 31 min
